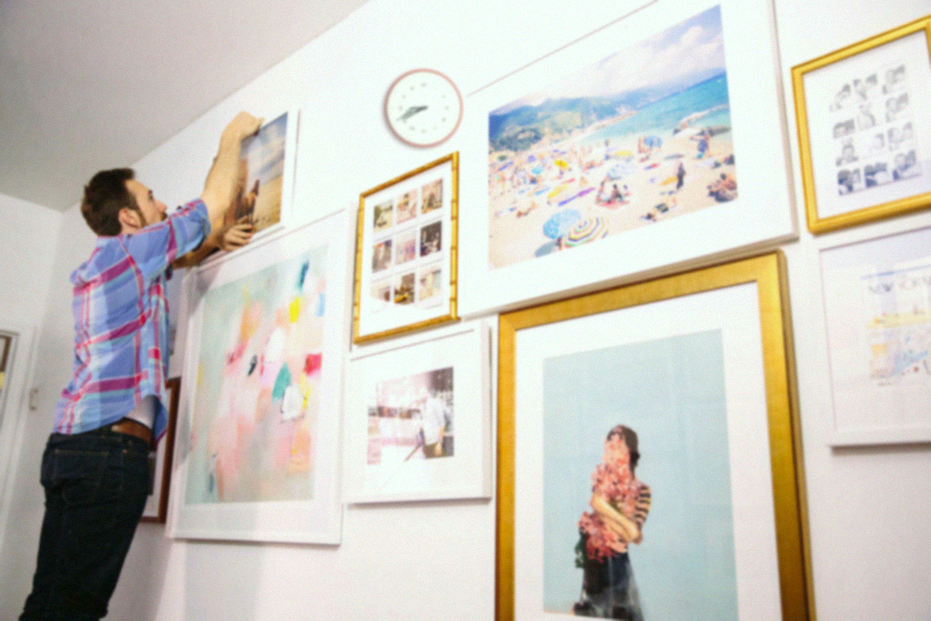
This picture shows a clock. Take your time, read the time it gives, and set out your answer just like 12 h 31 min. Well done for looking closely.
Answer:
8 h 41 min
